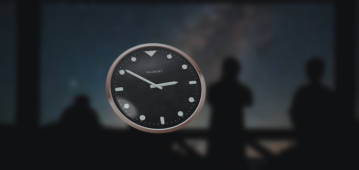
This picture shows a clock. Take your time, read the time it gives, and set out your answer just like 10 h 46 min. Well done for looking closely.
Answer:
2 h 51 min
